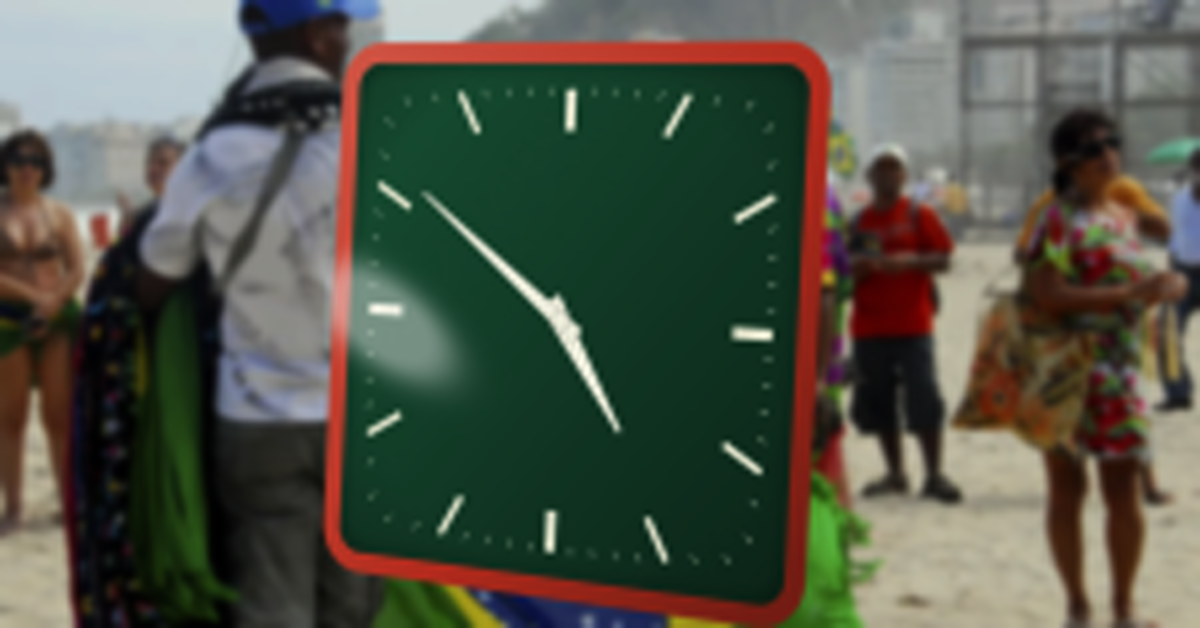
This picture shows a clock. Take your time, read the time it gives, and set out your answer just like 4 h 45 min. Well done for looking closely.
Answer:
4 h 51 min
